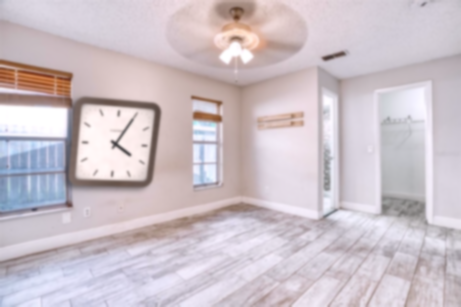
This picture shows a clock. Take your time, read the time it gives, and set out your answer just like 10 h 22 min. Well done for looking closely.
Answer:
4 h 05 min
